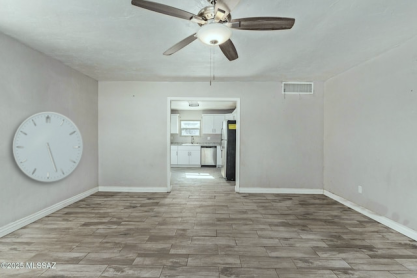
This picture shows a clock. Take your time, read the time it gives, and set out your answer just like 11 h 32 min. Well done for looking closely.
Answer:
5 h 27 min
